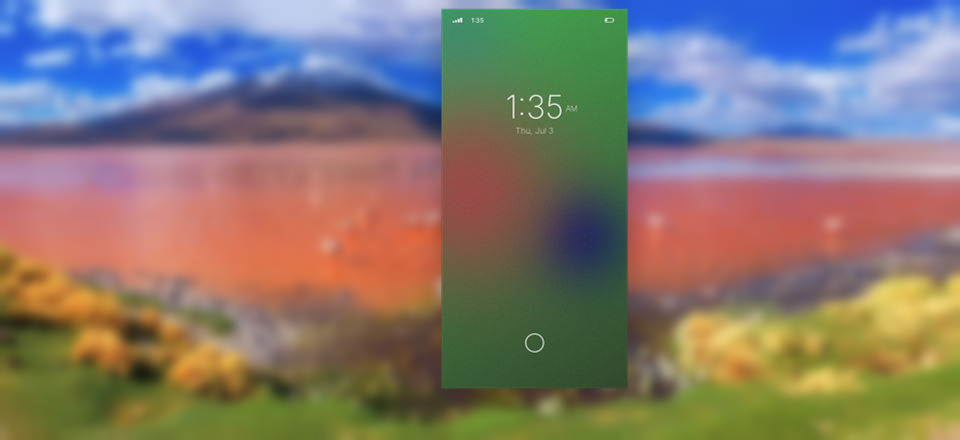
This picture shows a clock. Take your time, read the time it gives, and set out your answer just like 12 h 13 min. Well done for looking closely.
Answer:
1 h 35 min
